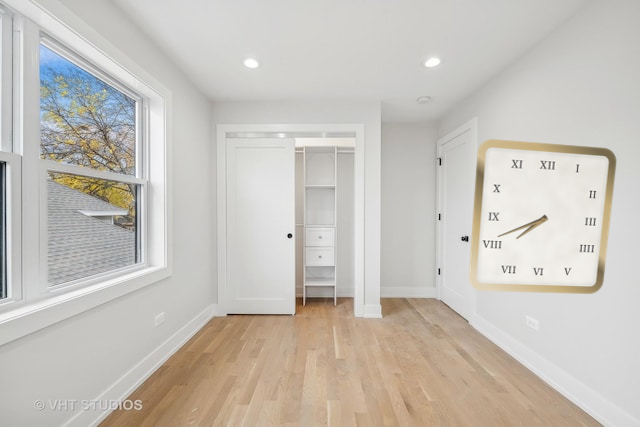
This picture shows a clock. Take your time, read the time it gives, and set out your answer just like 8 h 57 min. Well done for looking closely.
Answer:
7 h 41 min
